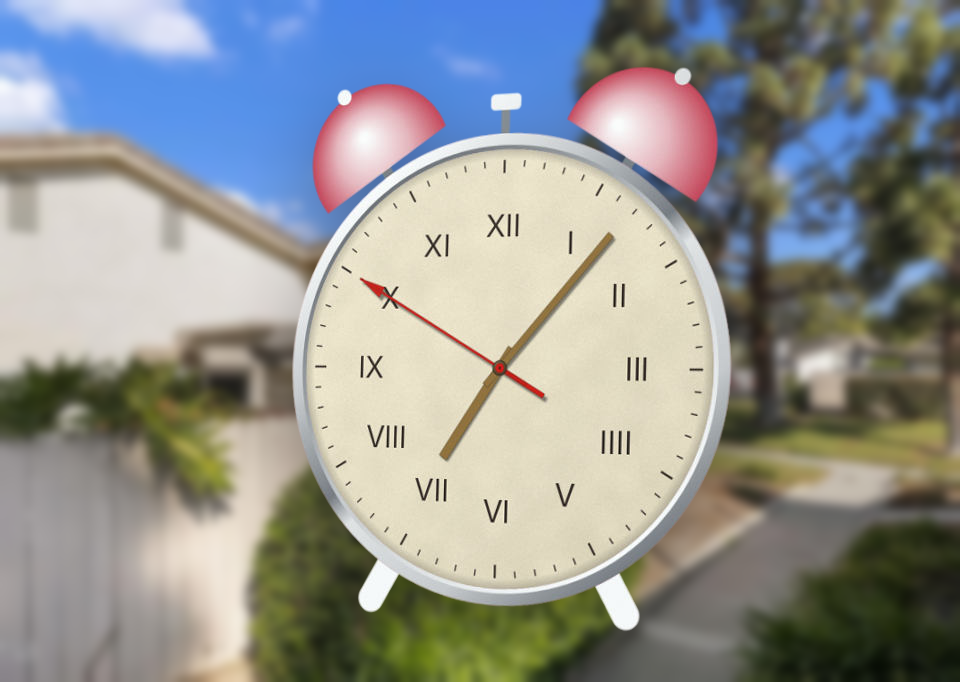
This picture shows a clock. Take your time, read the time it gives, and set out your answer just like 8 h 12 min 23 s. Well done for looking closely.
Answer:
7 h 06 min 50 s
